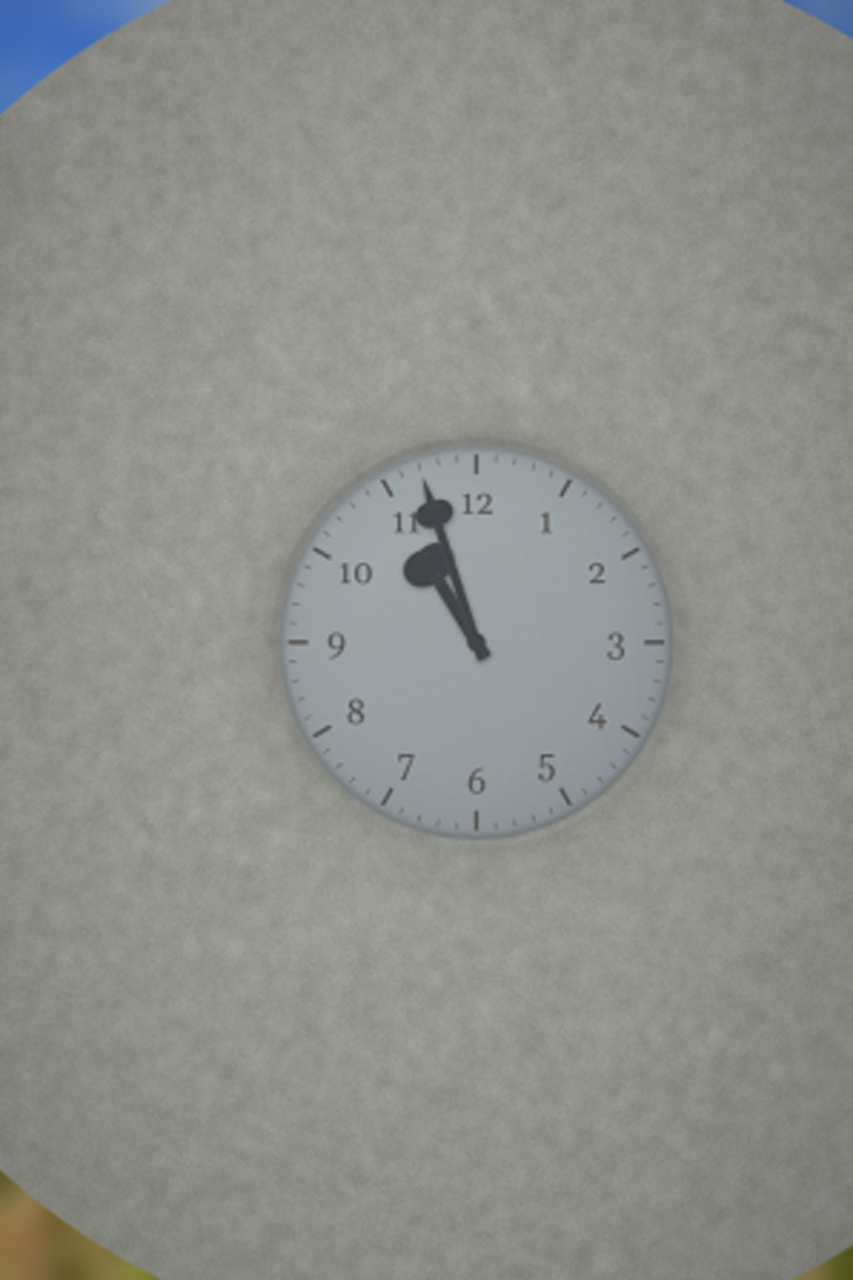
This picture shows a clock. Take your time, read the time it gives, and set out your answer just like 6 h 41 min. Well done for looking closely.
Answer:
10 h 57 min
